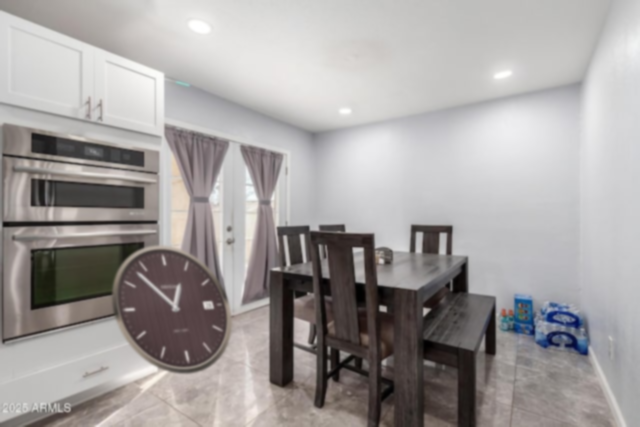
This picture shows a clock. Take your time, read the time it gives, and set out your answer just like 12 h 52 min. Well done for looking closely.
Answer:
12 h 53 min
